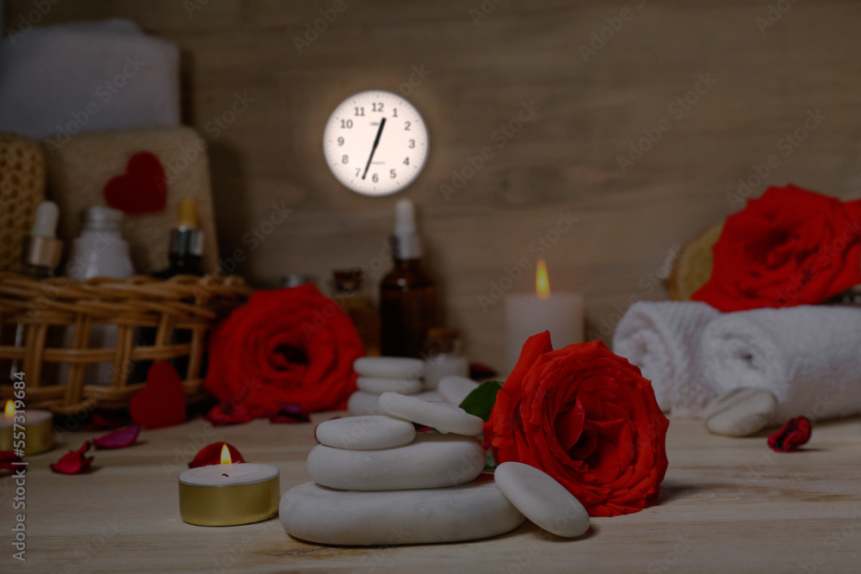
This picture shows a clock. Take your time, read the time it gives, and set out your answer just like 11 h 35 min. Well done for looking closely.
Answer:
12 h 33 min
